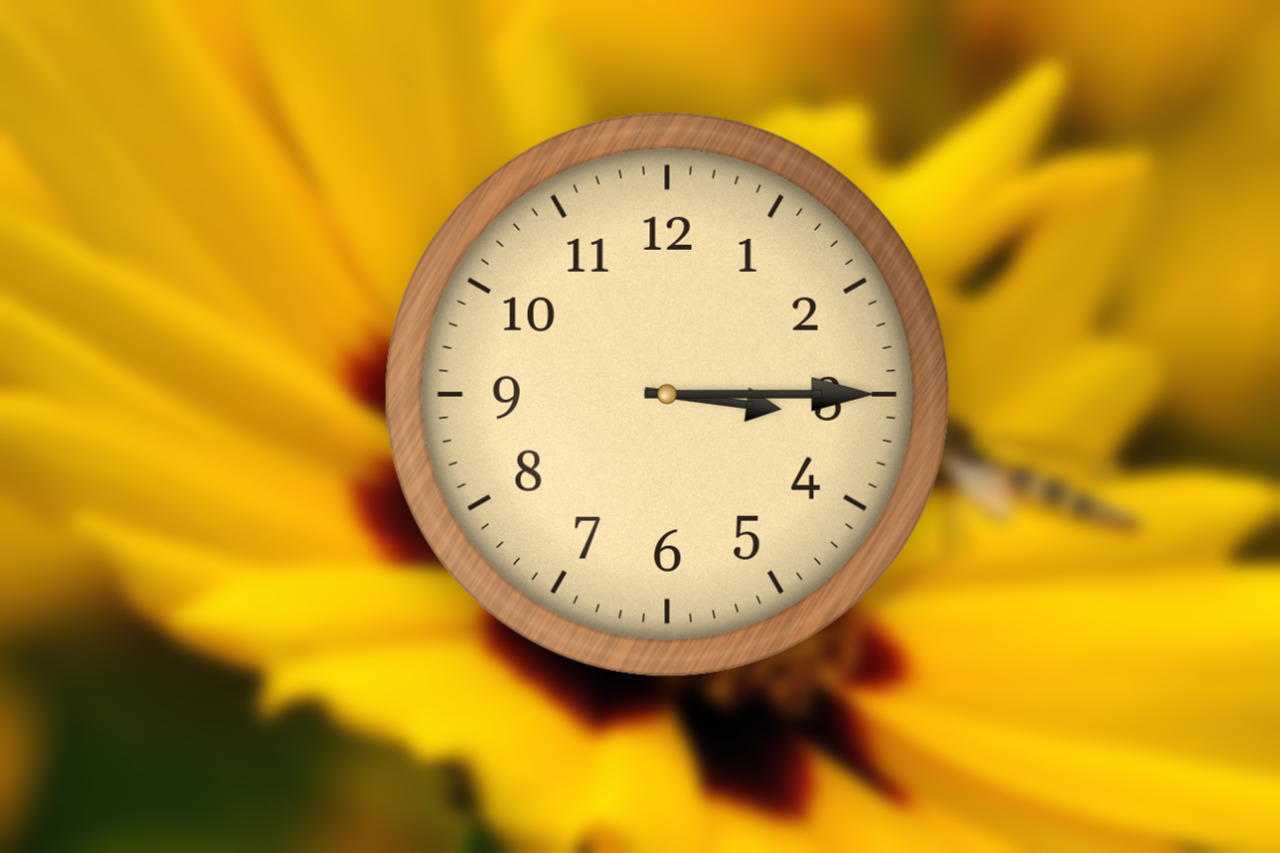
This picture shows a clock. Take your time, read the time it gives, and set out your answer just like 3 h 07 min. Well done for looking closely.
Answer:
3 h 15 min
